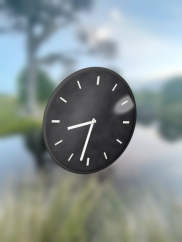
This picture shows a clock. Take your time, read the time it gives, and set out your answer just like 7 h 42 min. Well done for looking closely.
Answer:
8 h 32 min
